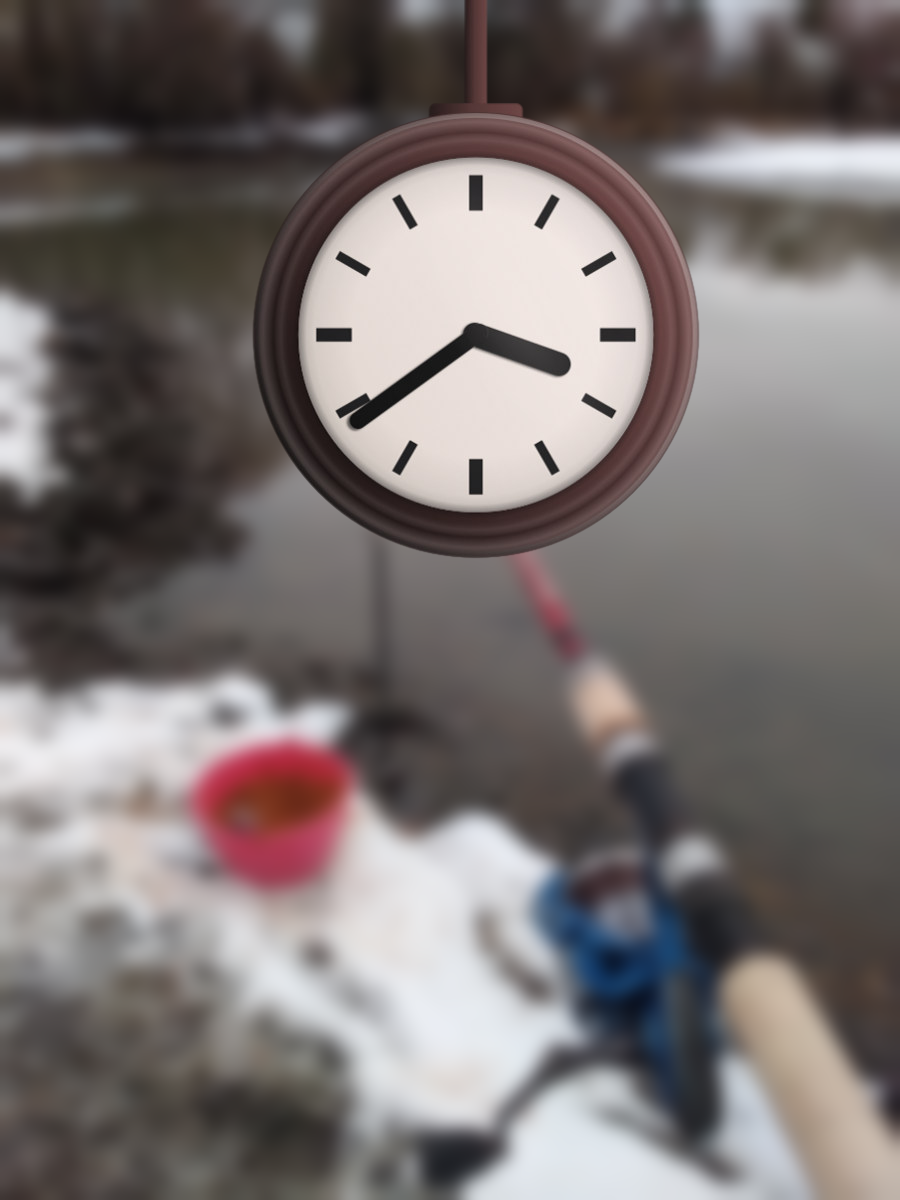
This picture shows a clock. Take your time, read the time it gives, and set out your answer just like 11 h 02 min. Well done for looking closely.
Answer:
3 h 39 min
